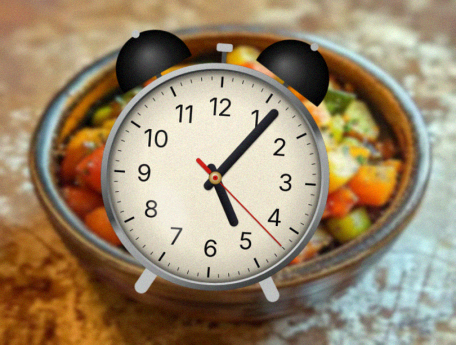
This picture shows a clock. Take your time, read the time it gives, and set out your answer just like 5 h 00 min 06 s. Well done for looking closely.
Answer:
5 h 06 min 22 s
